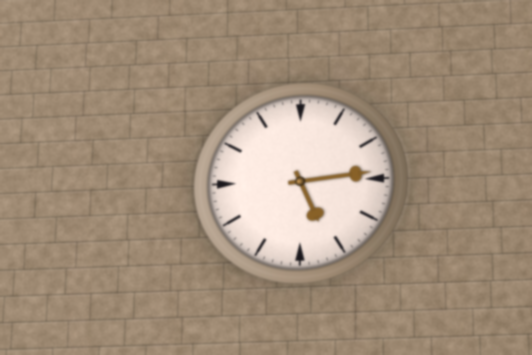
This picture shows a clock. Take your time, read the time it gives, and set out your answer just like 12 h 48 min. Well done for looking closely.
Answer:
5 h 14 min
